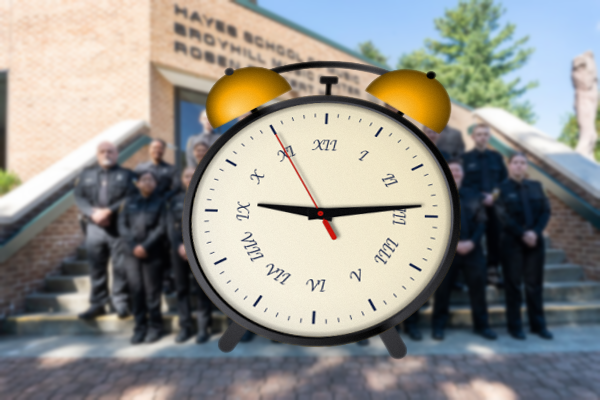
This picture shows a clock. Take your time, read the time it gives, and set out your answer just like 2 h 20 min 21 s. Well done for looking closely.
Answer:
9 h 13 min 55 s
